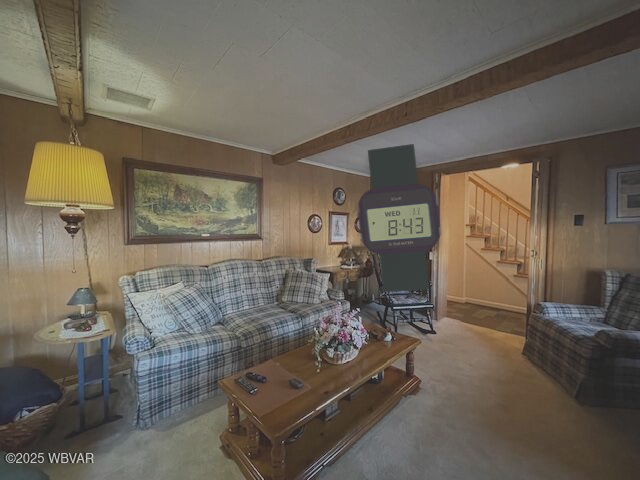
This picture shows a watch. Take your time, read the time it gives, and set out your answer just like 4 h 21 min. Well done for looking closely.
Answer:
8 h 43 min
